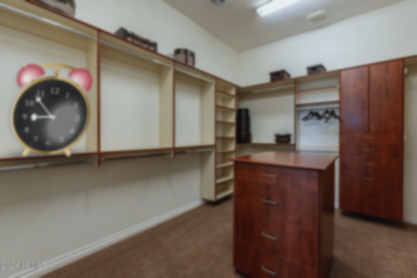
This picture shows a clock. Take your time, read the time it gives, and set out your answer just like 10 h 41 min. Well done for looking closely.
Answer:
8 h 53 min
